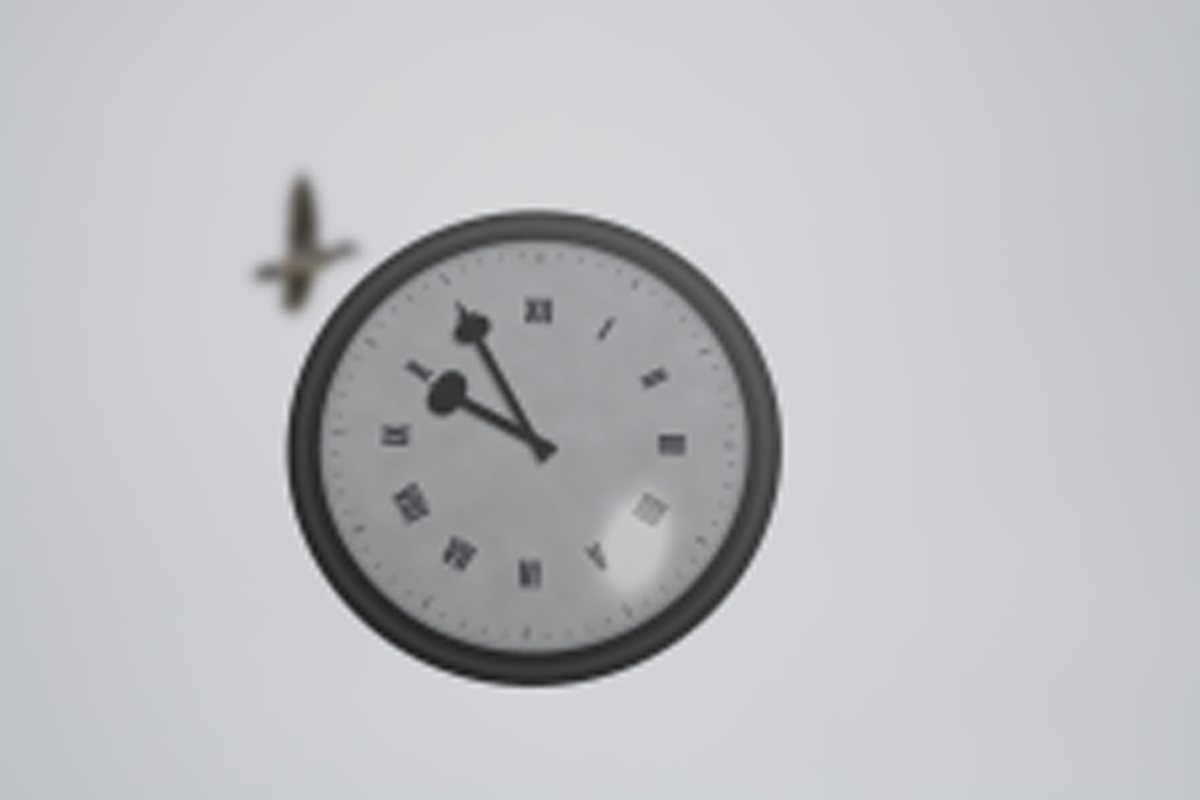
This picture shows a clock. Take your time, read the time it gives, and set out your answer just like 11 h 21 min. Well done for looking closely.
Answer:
9 h 55 min
